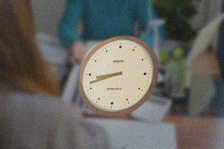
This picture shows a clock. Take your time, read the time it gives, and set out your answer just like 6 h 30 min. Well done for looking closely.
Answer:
8 h 42 min
